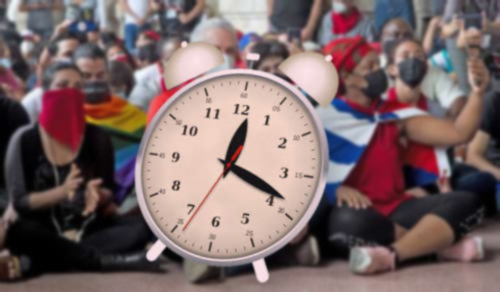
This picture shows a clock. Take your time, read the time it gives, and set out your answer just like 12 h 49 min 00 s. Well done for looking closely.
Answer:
12 h 18 min 34 s
